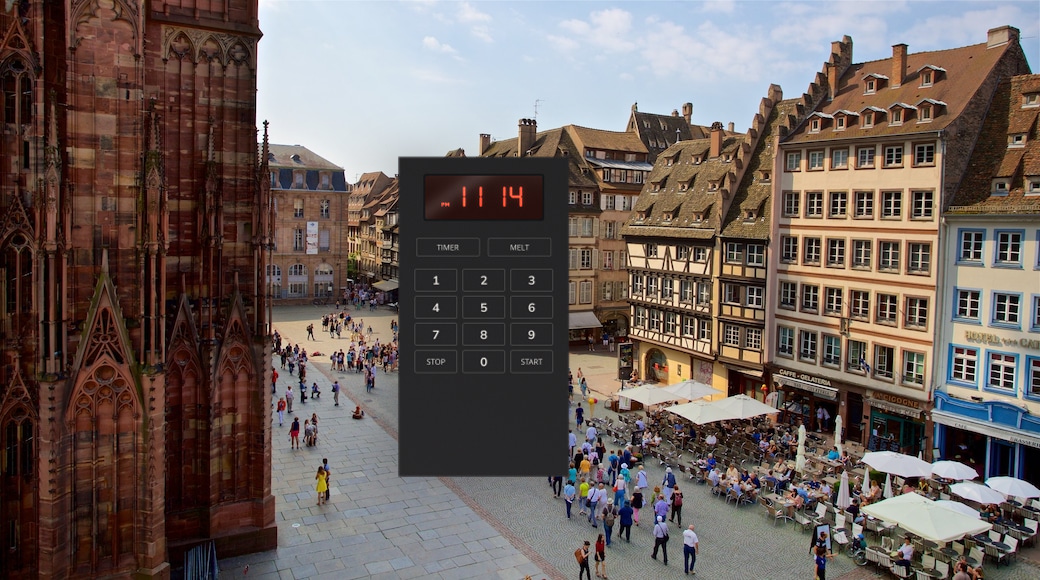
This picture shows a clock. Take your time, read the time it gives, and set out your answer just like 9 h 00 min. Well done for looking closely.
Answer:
11 h 14 min
